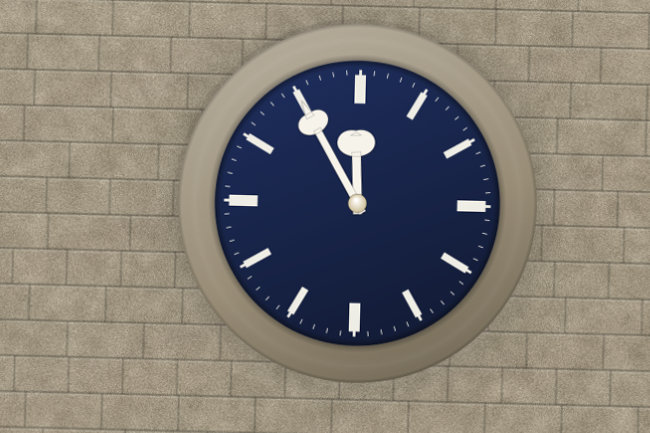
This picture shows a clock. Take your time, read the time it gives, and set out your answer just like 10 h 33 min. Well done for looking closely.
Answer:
11 h 55 min
